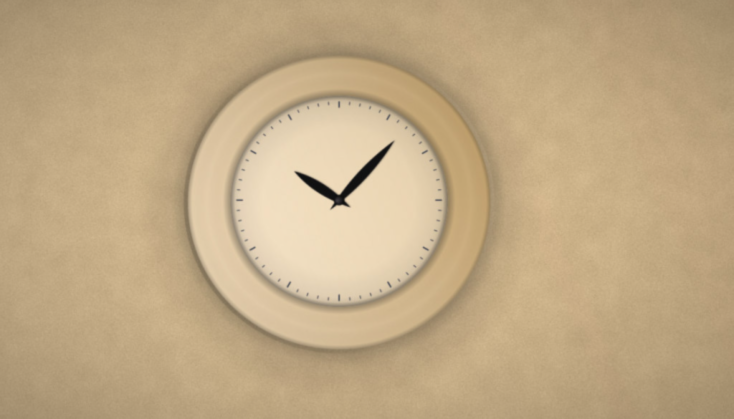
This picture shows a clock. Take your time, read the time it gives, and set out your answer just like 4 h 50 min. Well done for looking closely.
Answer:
10 h 07 min
